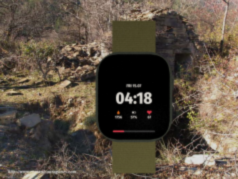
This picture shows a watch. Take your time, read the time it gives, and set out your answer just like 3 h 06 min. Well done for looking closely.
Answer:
4 h 18 min
